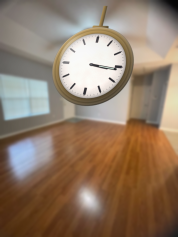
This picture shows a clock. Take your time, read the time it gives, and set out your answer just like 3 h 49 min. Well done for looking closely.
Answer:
3 h 16 min
